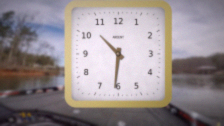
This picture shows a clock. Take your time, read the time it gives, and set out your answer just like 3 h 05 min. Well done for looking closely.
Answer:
10 h 31 min
